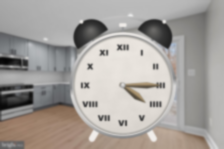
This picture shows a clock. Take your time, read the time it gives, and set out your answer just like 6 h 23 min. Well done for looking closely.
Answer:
4 h 15 min
